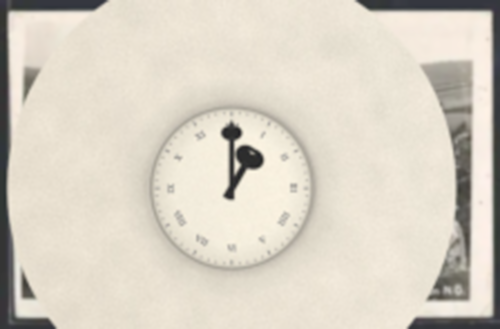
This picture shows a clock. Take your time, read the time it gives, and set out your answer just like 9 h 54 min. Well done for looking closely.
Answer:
1 h 00 min
